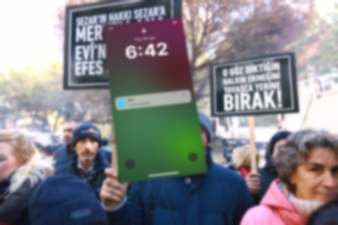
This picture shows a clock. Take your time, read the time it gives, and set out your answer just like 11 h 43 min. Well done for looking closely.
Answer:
6 h 42 min
